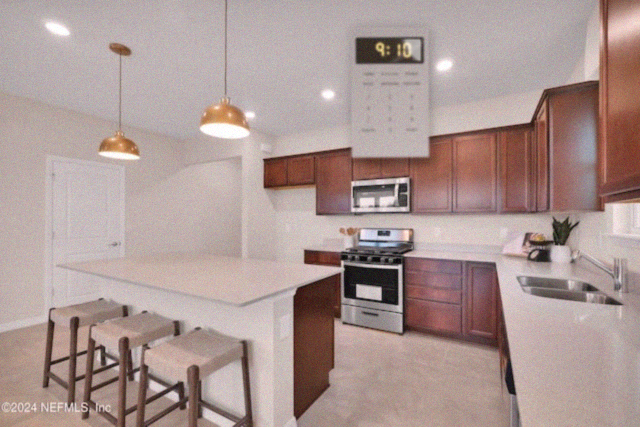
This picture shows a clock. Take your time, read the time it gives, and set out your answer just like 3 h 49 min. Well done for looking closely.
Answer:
9 h 10 min
